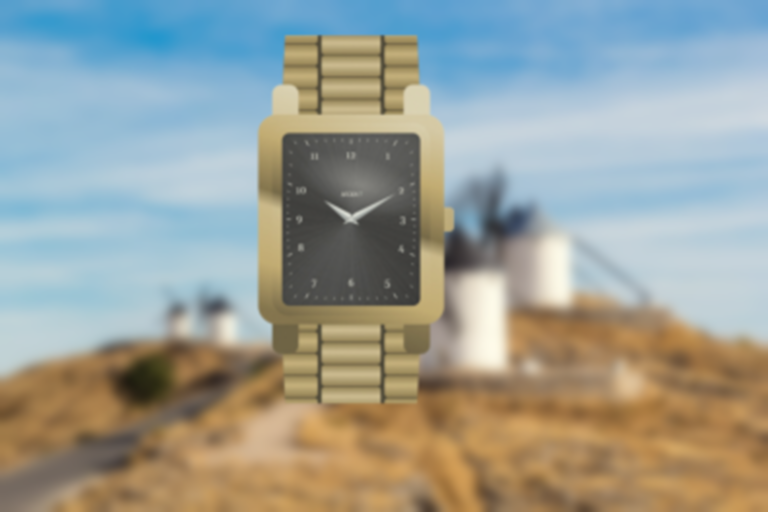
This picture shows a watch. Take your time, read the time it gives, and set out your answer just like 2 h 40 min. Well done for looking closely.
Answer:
10 h 10 min
